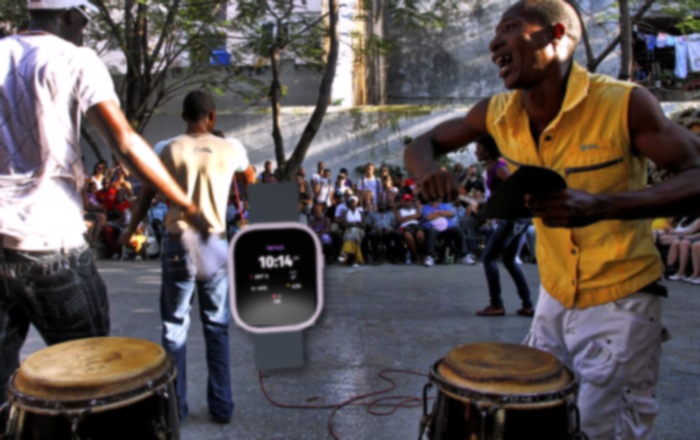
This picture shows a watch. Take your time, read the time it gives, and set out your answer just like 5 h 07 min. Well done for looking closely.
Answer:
10 h 14 min
